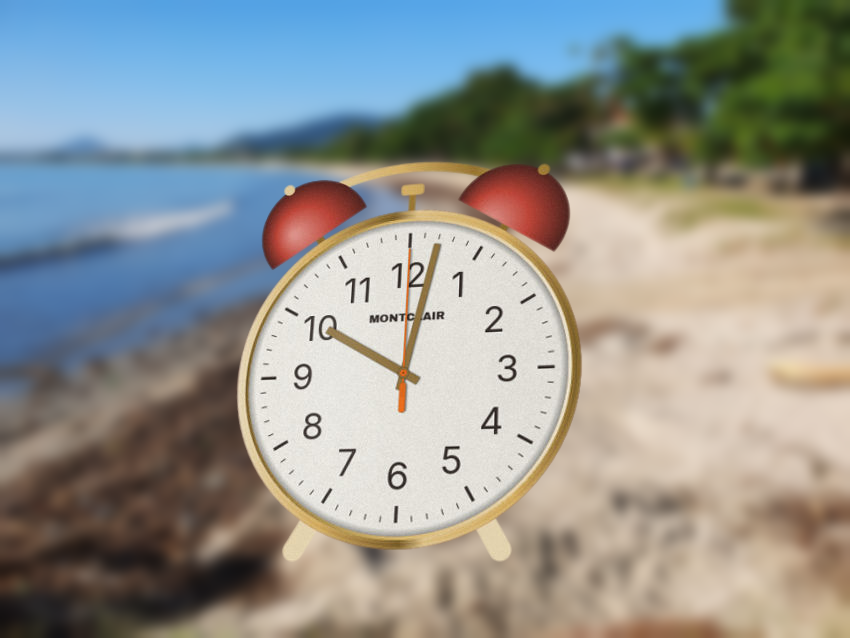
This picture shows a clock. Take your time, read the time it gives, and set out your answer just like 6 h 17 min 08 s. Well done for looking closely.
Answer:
10 h 02 min 00 s
